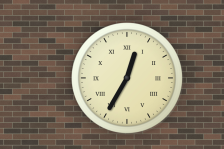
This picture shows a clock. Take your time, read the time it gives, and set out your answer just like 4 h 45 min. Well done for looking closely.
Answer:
12 h 35 min
